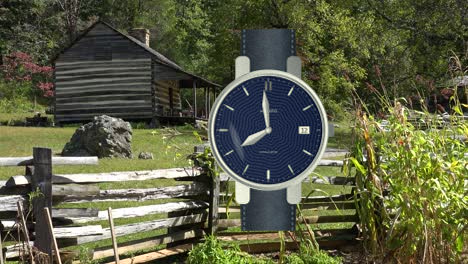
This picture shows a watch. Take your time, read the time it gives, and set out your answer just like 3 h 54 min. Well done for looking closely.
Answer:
7 h 59 min
